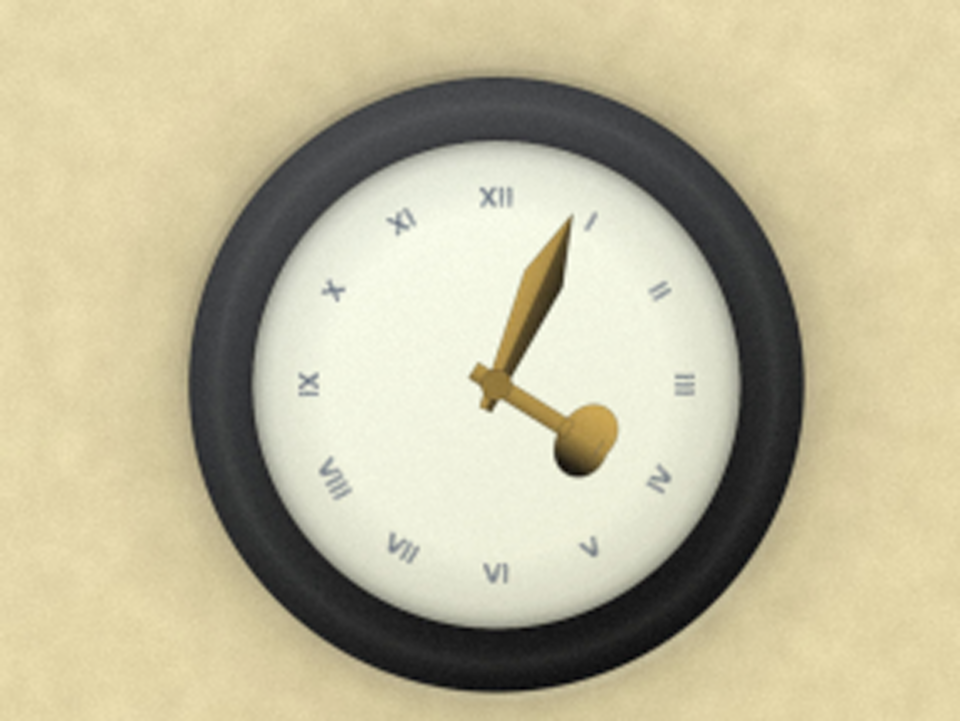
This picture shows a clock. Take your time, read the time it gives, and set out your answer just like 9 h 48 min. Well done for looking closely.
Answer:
4 h 04 min
